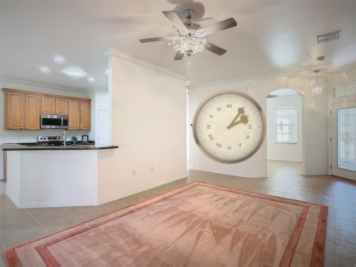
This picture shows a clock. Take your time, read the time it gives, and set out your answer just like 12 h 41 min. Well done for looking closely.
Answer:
2 h 06 min
